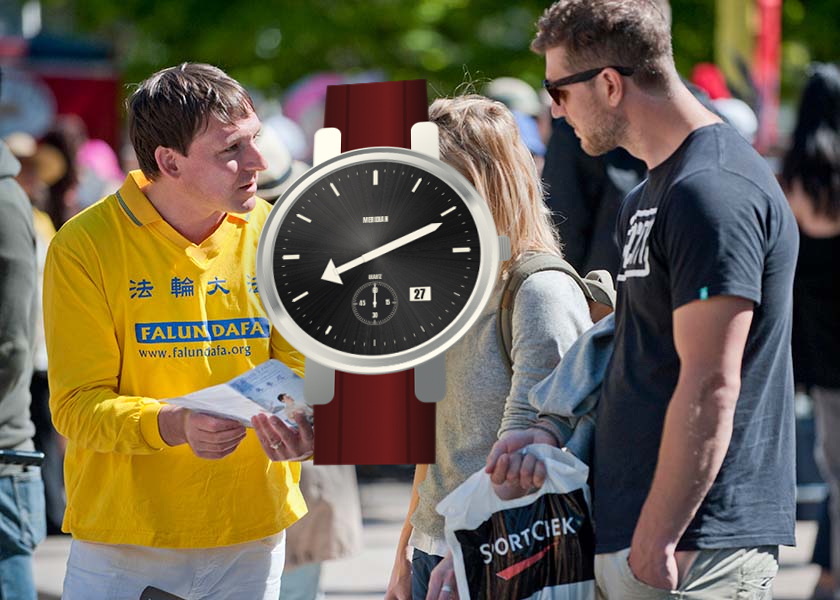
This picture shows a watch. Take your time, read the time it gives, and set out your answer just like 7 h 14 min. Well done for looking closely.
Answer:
8 h 11 min
